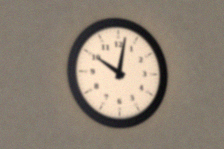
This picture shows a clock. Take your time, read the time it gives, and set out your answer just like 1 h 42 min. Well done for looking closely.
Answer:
10 h 02 min
